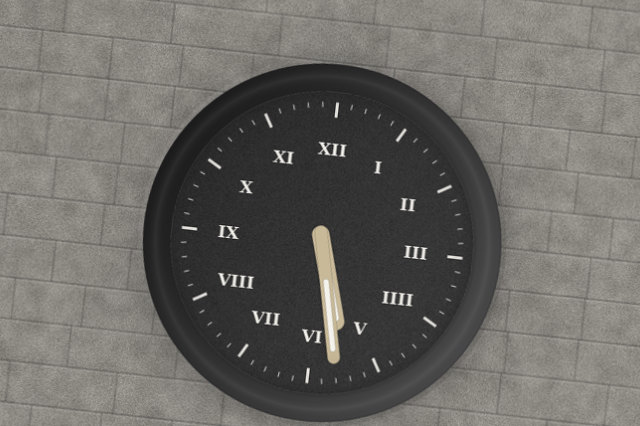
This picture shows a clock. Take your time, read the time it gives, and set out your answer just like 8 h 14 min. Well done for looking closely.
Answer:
5 h 28 min
